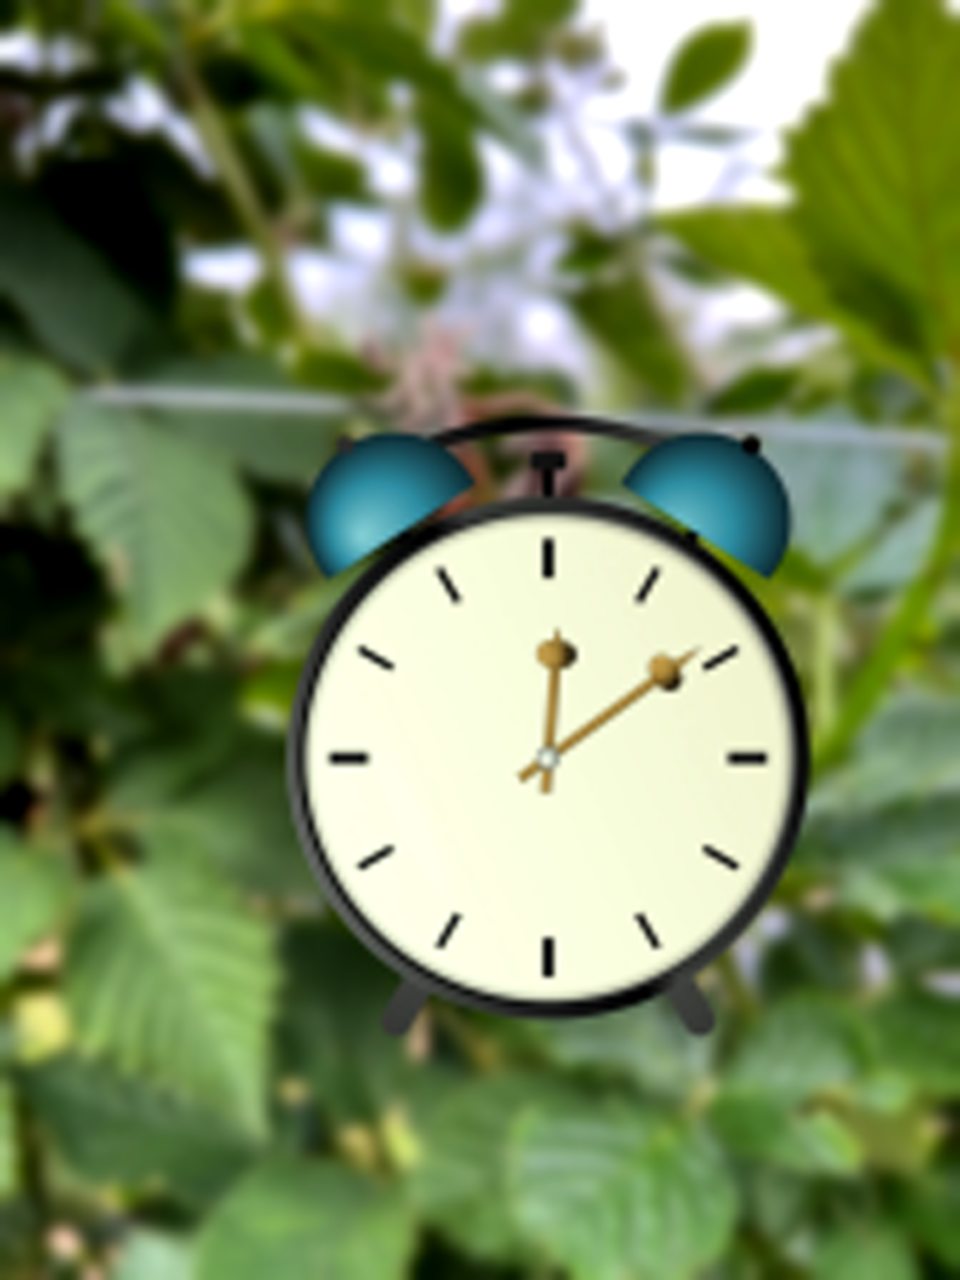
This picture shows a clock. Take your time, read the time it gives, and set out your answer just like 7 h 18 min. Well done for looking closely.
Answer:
12 h 09 min
